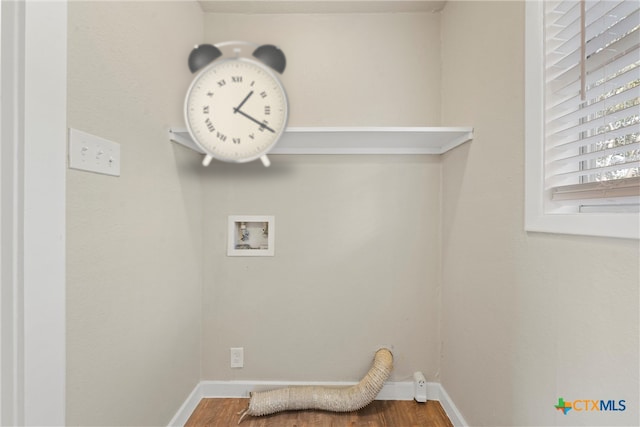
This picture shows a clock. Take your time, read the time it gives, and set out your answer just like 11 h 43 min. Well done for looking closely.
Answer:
1 h 20 min
